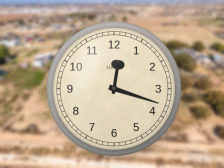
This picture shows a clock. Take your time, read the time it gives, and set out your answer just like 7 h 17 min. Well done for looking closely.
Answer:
12 h 18 min
